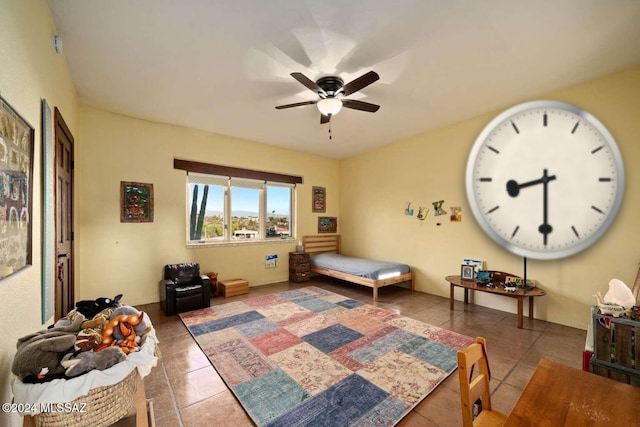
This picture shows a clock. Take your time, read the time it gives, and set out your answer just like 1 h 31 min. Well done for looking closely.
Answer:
8 h 30 min
